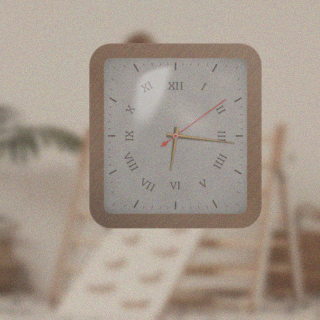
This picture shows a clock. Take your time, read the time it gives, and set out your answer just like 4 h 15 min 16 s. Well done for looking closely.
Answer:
6 h 16 min 09 s
